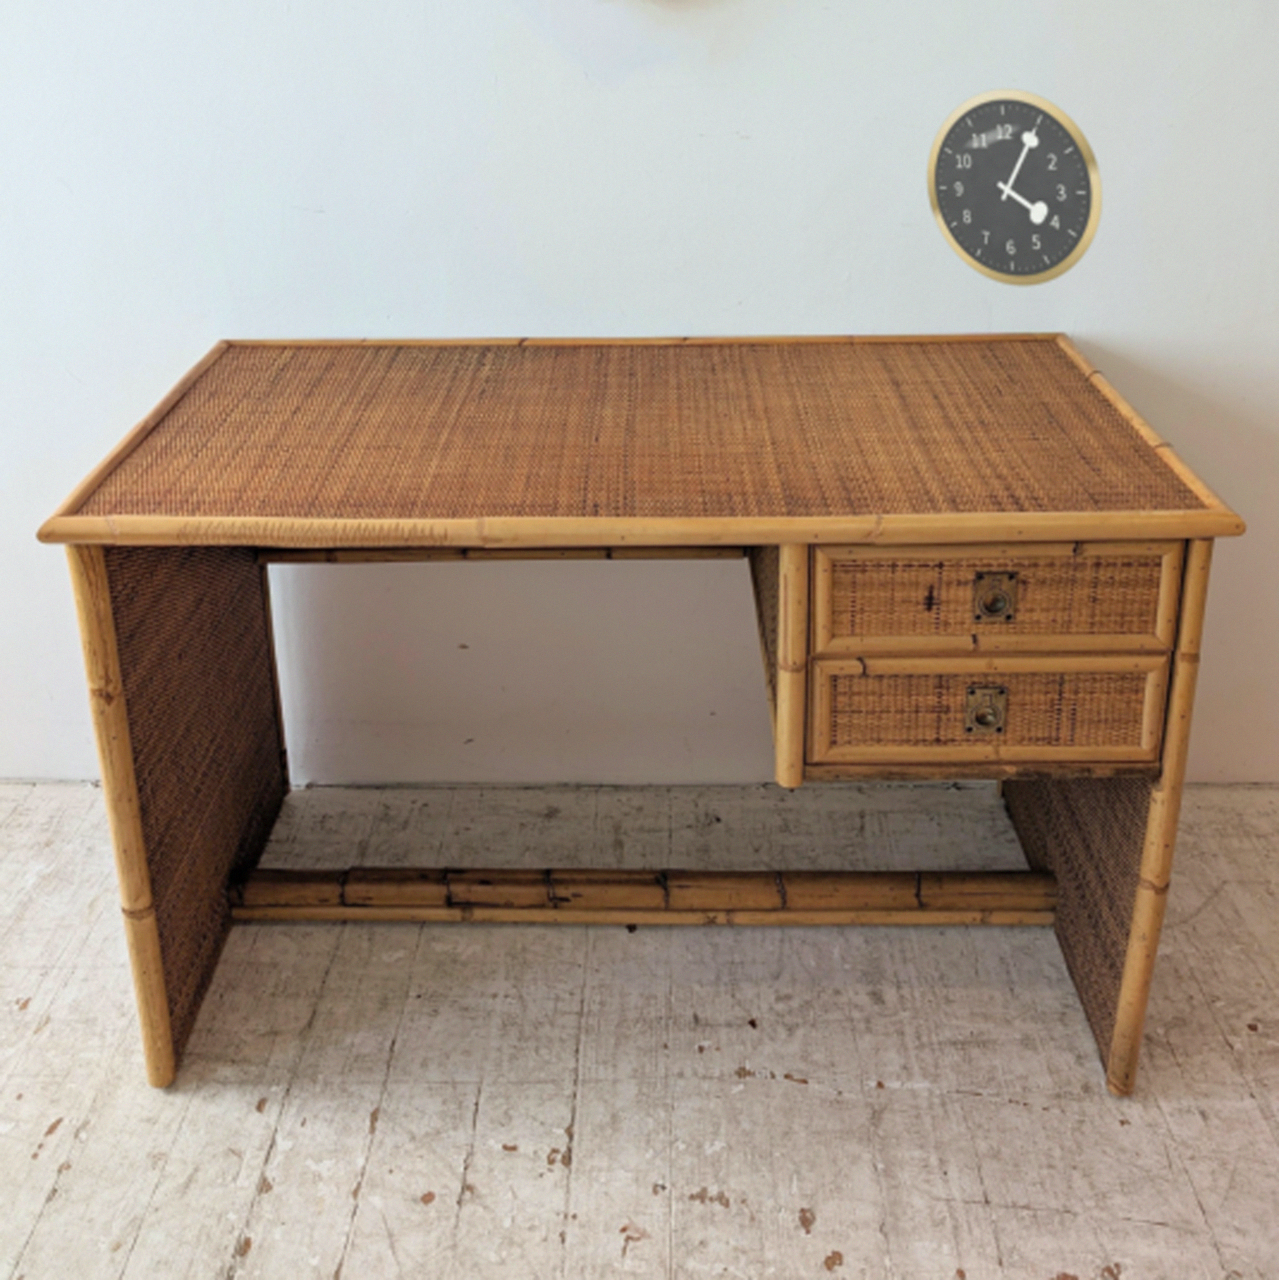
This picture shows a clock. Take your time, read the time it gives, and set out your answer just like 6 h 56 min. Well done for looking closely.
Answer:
4 h 05 min
